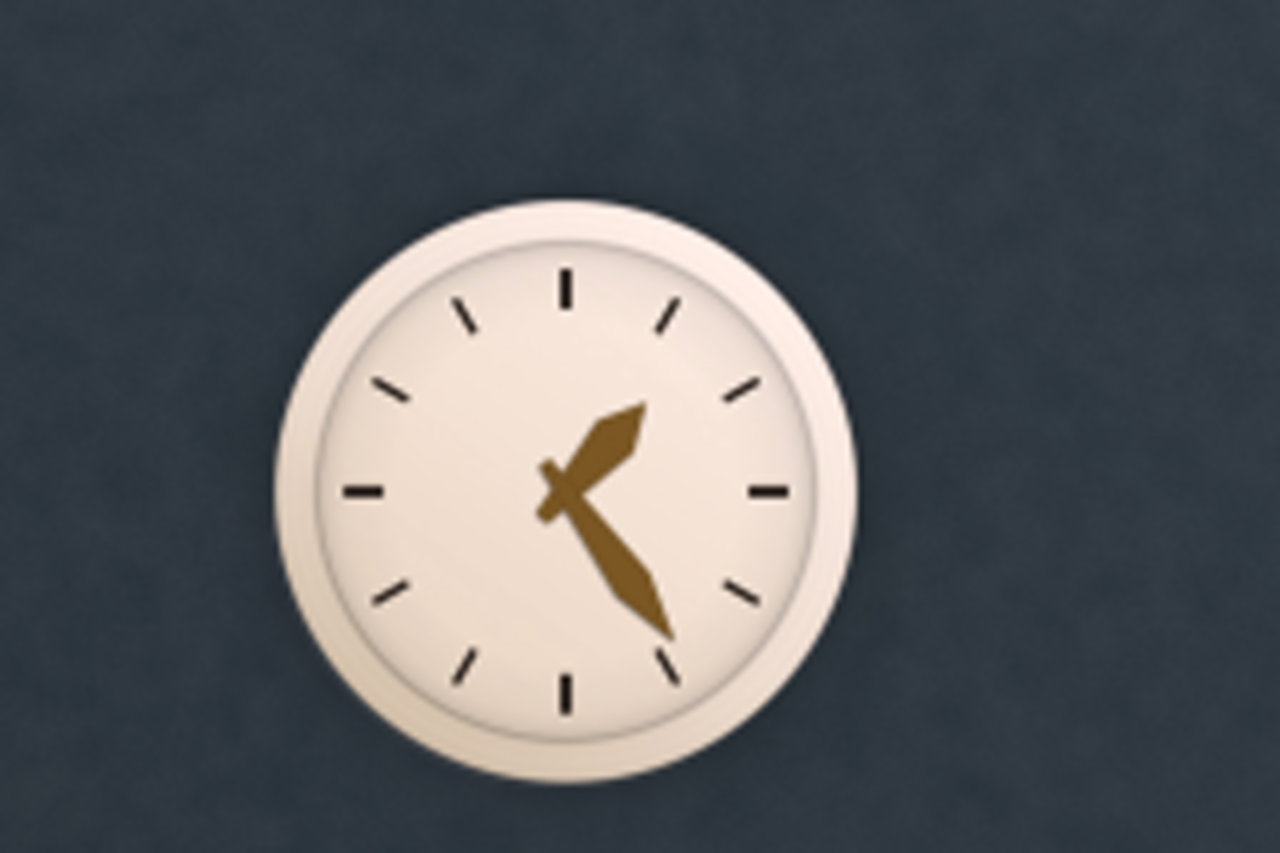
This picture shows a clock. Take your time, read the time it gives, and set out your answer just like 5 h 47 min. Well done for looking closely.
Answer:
1 h 24 min
